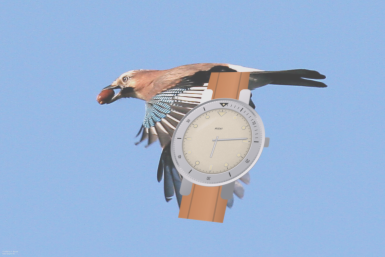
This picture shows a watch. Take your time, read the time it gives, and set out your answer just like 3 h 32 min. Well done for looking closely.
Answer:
6 h 14 min
